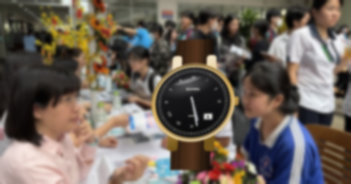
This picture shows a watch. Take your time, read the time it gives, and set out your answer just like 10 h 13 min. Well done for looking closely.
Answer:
5 h 28 min
